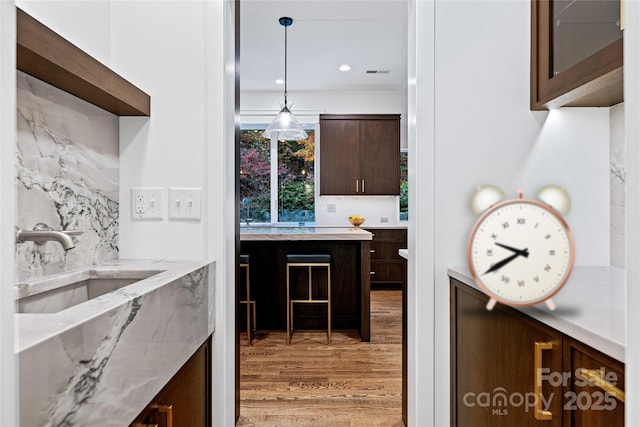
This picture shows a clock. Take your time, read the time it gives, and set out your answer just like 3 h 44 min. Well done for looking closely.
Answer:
9 h 40 min
